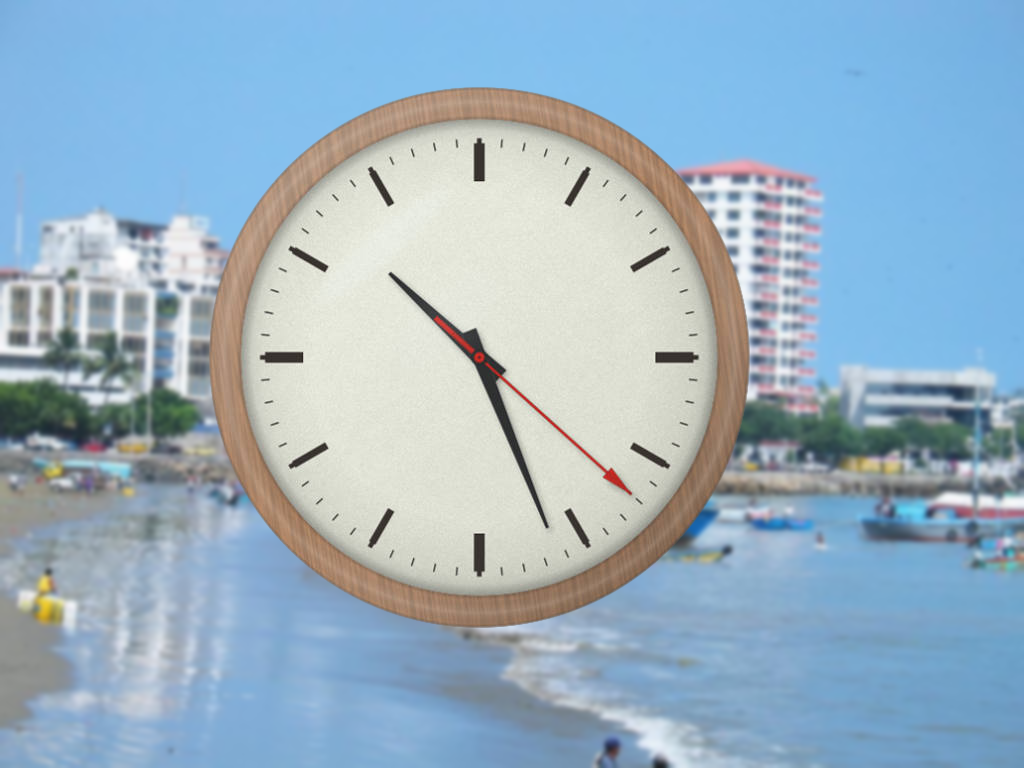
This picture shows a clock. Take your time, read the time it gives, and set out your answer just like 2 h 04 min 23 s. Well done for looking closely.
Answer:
10 h 26 min 22 s
